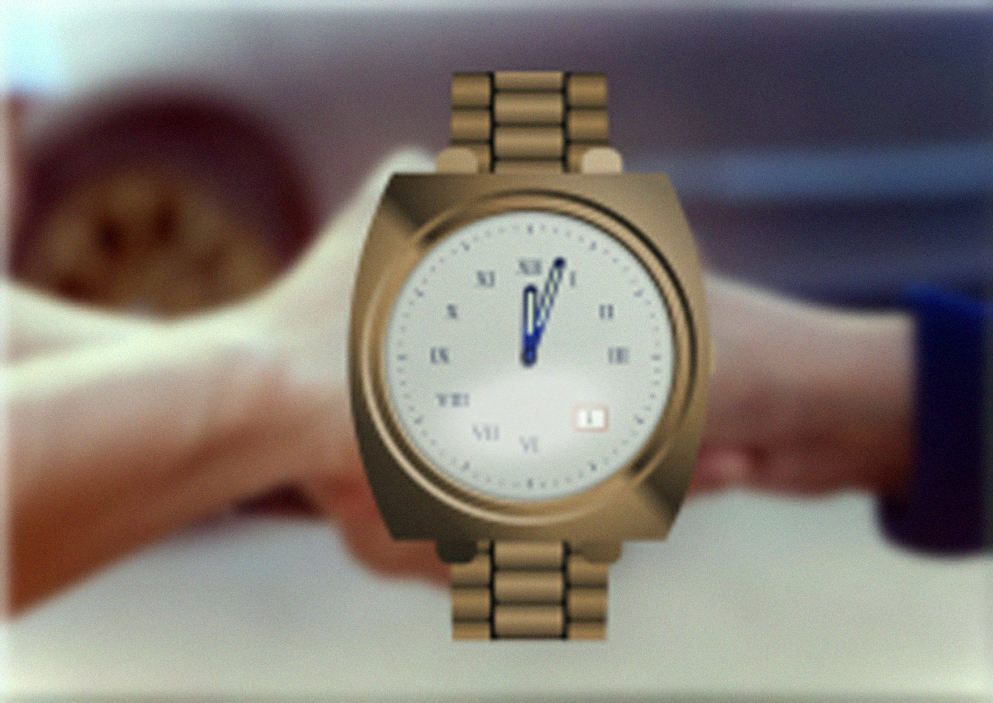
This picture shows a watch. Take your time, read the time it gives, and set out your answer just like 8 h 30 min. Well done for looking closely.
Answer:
12 h 03 min
